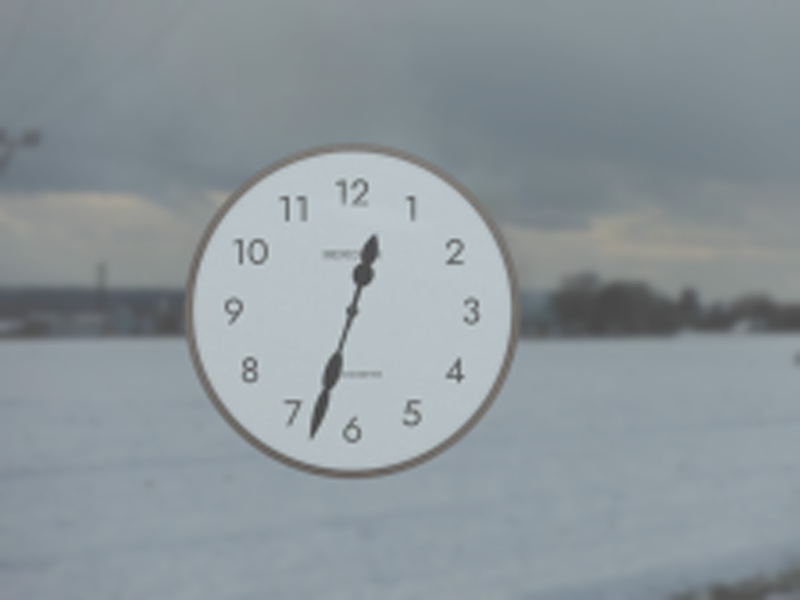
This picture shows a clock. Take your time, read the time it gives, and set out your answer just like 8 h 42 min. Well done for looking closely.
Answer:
12 h 33 min
